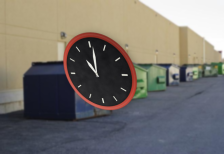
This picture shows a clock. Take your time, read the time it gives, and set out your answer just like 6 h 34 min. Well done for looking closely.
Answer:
11 h 01 min
